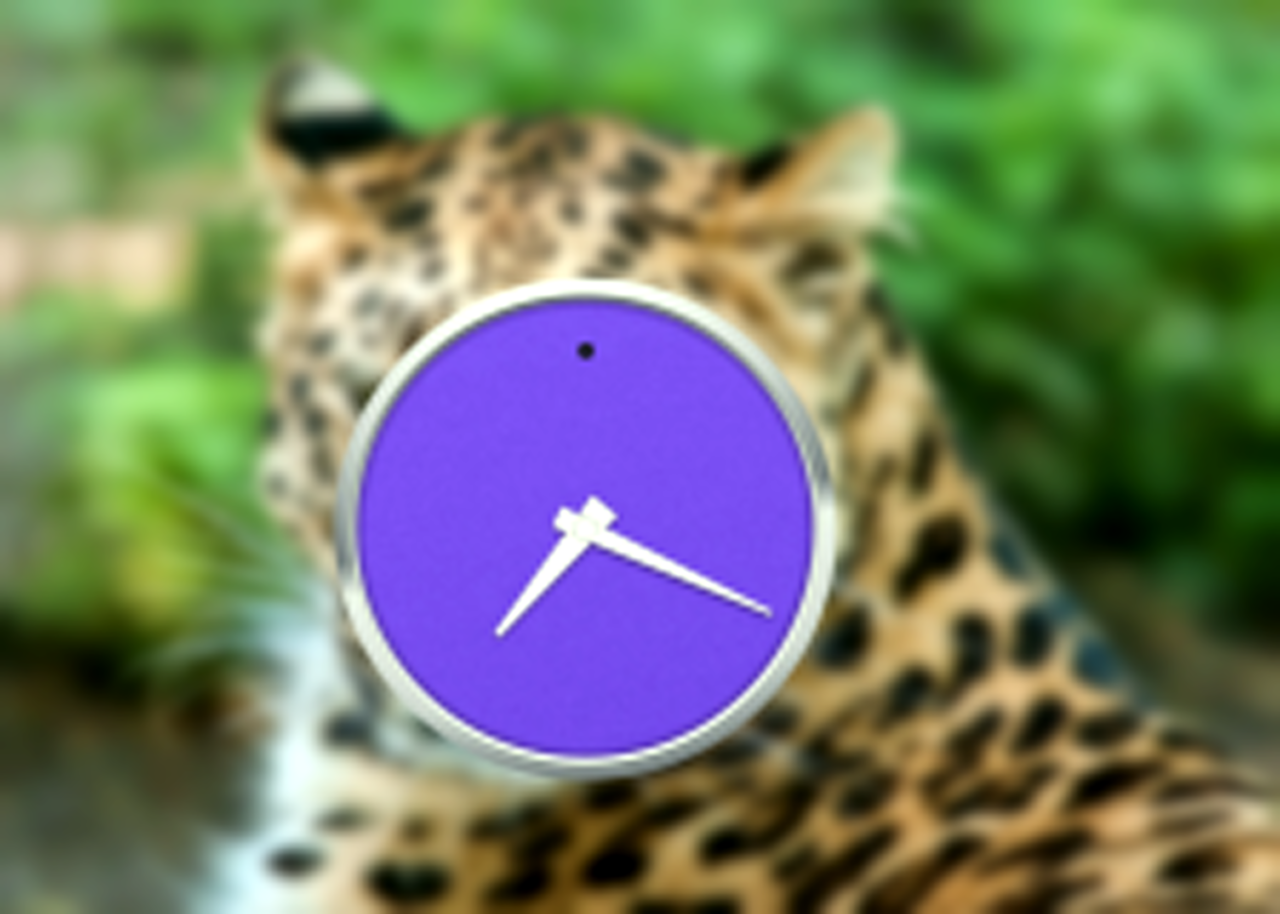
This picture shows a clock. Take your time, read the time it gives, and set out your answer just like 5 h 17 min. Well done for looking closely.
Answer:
7 h 19 min
